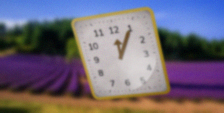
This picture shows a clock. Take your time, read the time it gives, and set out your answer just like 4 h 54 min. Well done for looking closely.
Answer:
12 h 05 min
